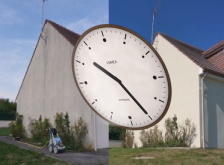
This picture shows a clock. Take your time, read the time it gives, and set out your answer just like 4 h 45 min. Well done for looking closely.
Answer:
10 h 25 min
